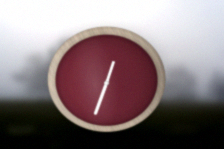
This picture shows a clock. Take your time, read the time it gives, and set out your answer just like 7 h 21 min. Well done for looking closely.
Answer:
12 h 33 min
